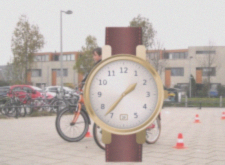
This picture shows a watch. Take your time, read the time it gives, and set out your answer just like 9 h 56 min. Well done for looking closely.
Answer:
1 h 37 min
